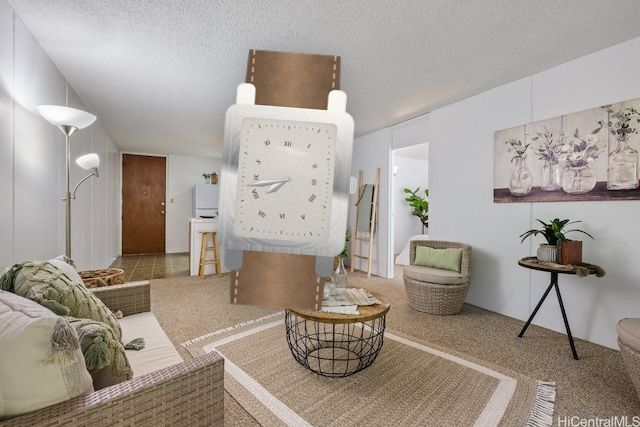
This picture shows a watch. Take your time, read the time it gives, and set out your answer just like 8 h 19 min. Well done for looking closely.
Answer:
7 h 43 min
